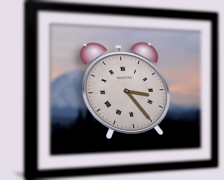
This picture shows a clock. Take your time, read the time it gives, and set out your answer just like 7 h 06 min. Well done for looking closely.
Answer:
3 h 25 min
